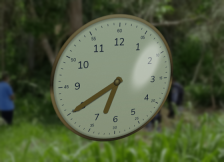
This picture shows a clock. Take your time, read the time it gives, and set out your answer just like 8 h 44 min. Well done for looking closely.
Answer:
6 h 40 min
